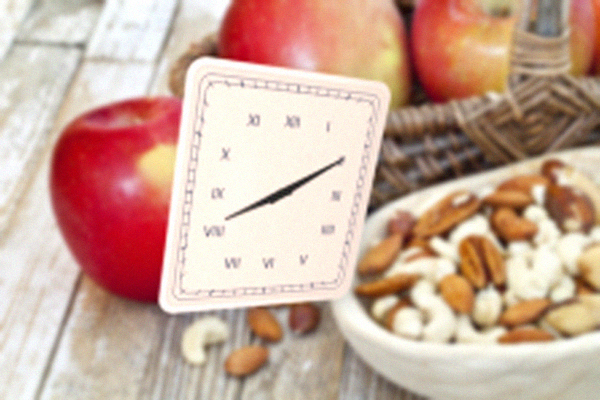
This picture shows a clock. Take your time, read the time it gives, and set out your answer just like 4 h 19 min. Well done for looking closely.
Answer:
8 h 10 min
